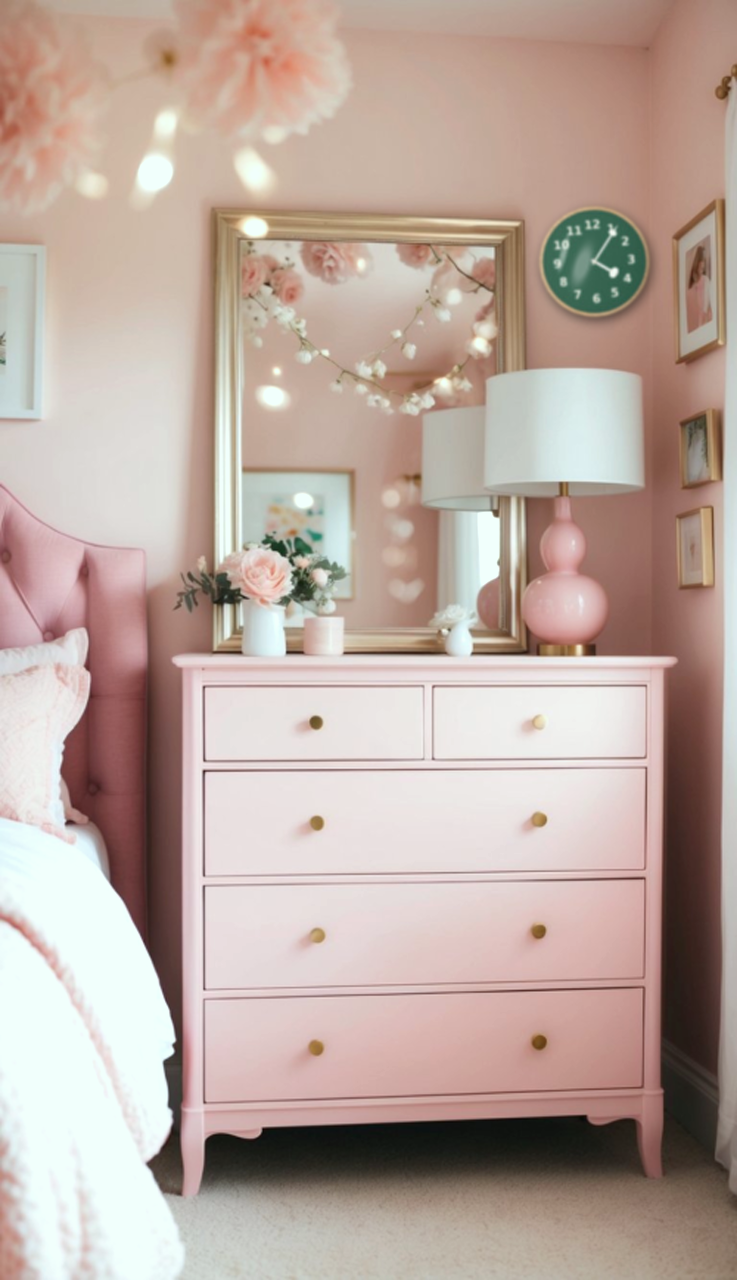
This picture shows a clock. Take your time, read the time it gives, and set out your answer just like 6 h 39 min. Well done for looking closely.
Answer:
4 h 06 min
